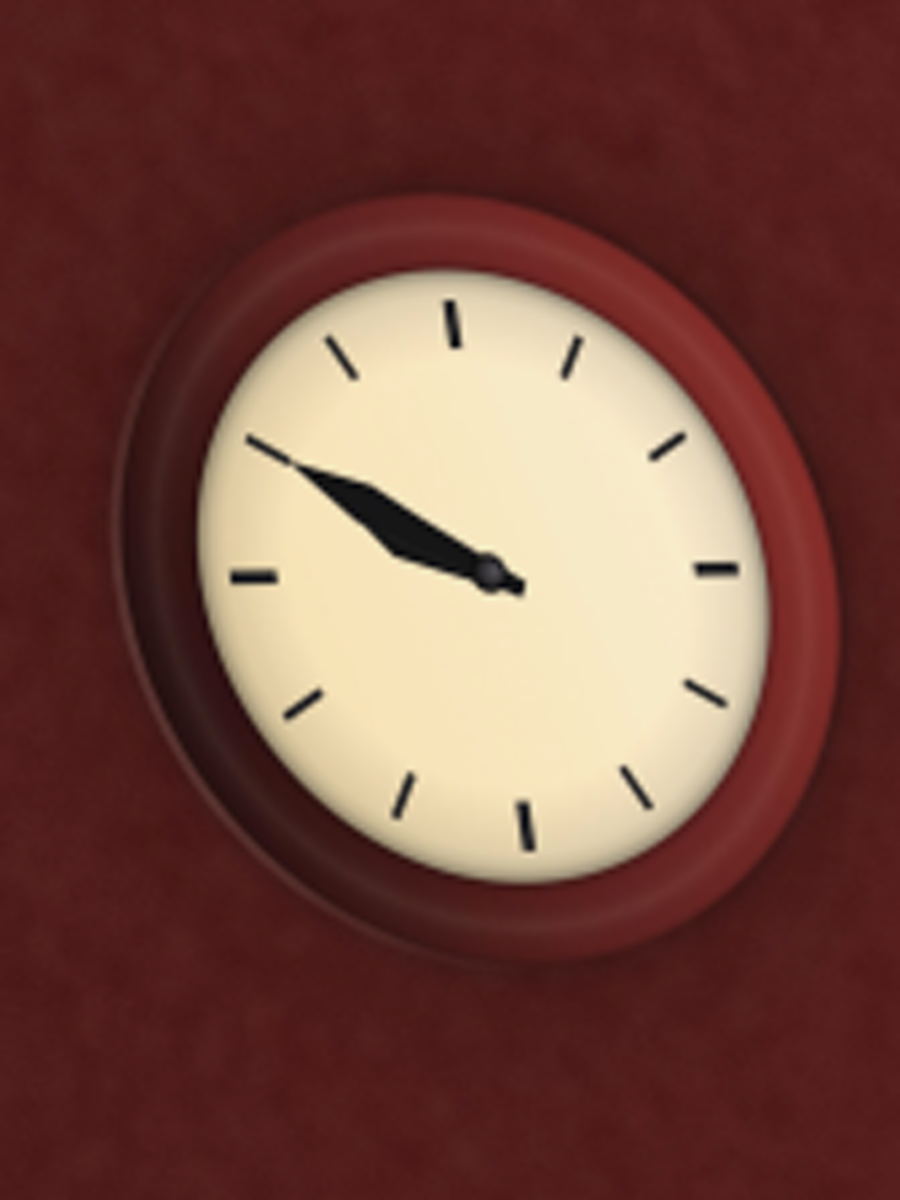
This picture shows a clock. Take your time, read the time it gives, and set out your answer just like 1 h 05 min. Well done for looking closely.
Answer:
9 h 50 min
